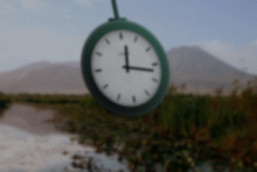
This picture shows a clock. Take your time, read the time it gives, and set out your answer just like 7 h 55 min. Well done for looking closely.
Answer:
12 h 17 min
